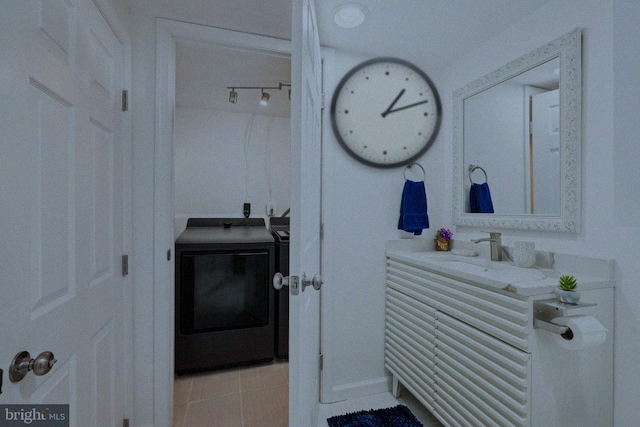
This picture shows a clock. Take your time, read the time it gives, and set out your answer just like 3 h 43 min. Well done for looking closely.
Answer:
1 h 12 min
